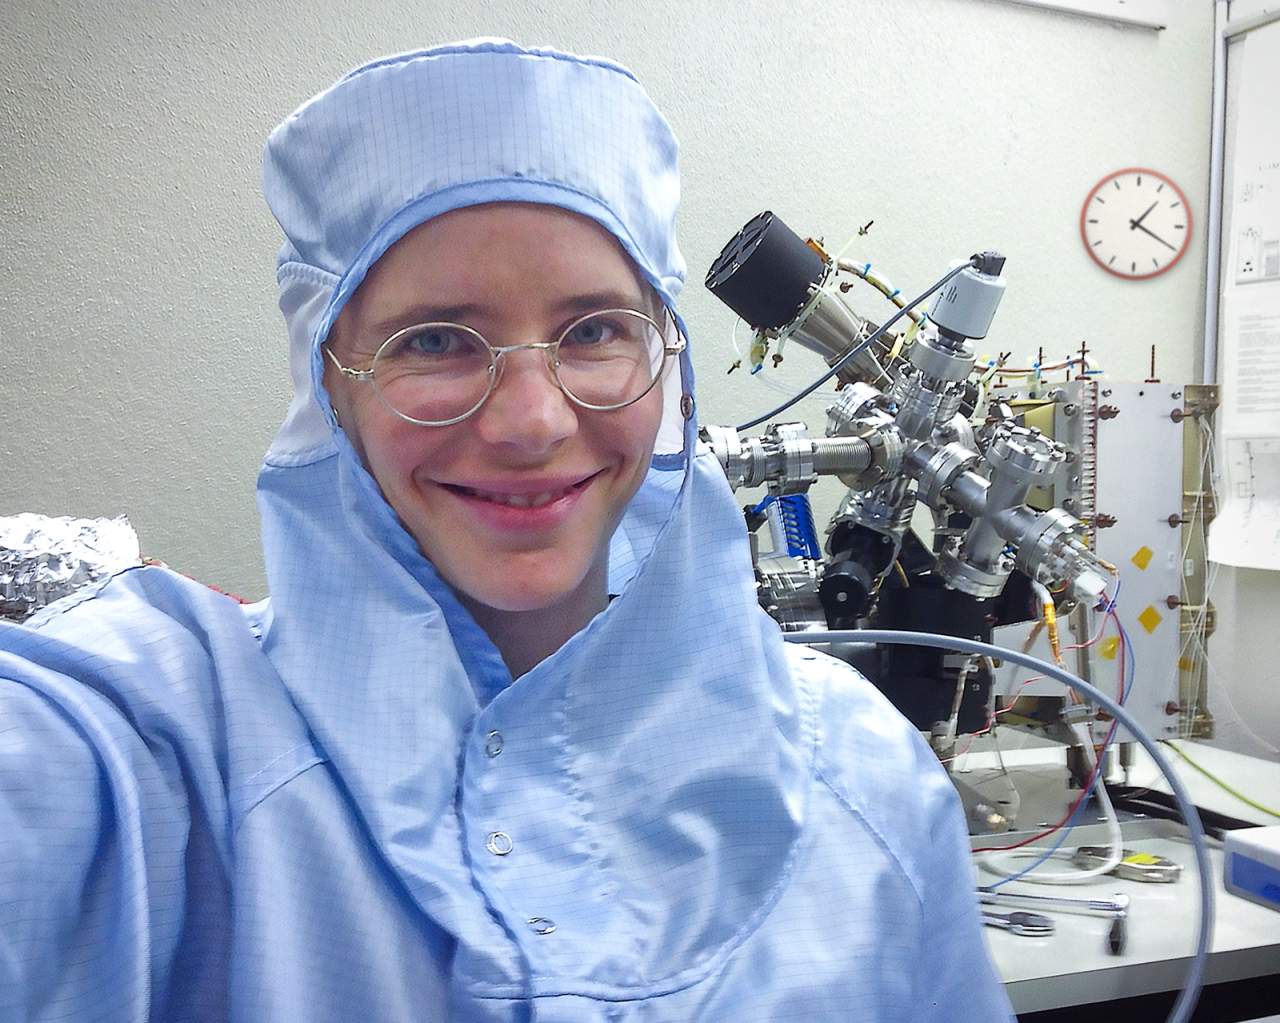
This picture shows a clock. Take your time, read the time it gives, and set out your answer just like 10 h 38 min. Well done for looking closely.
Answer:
1 h 20 min
